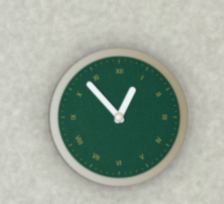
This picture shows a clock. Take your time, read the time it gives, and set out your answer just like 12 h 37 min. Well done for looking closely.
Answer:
12 h 53 min
